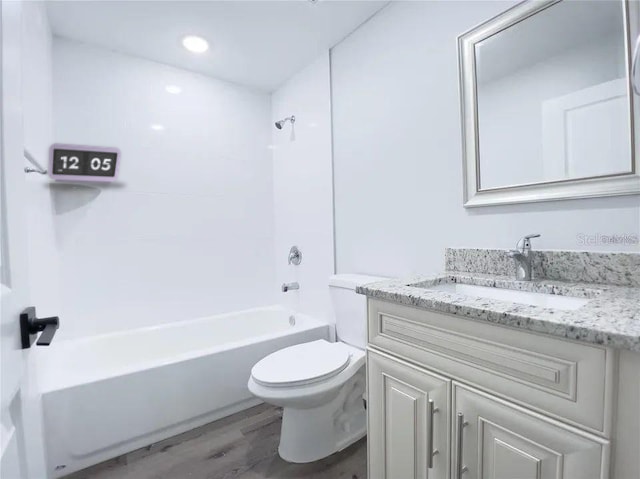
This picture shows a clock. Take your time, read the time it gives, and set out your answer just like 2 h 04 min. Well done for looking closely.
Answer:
12 h 05 min
